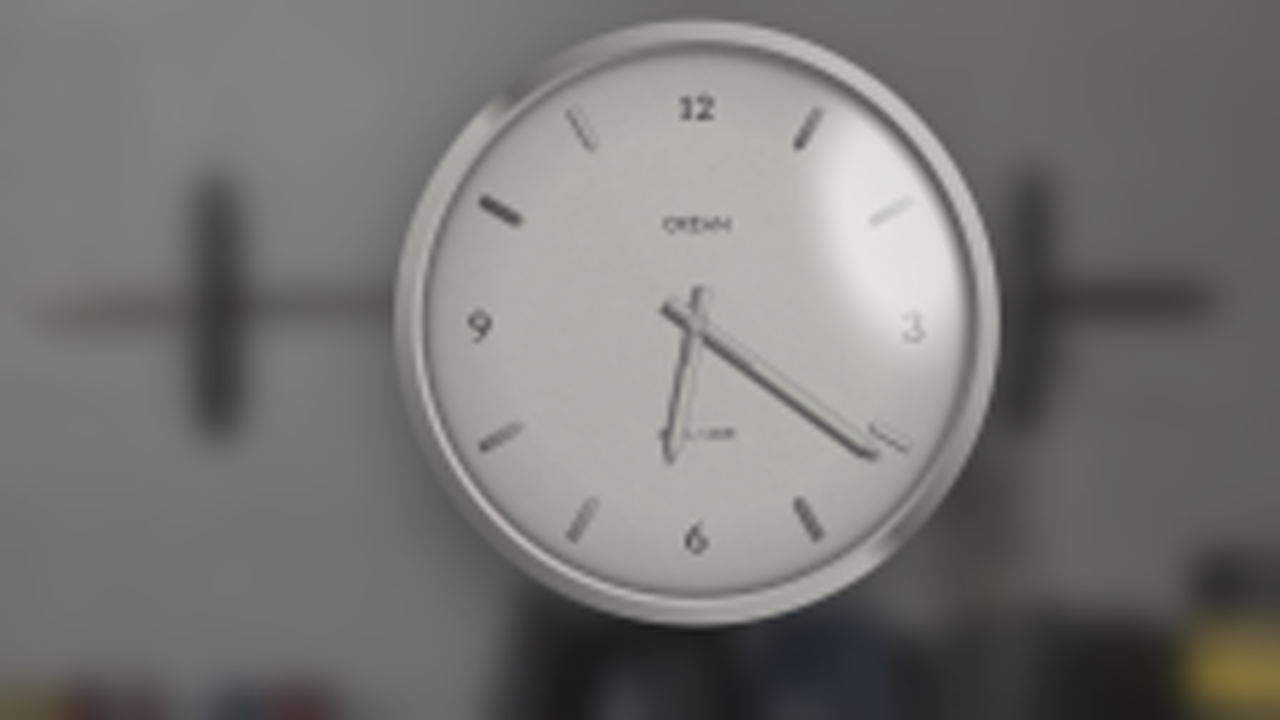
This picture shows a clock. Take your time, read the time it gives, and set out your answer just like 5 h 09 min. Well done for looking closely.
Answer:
6 h 21 min
